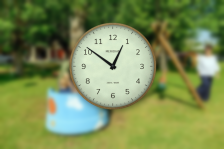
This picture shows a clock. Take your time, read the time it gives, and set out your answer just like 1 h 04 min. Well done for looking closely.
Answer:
12 h 51 min
